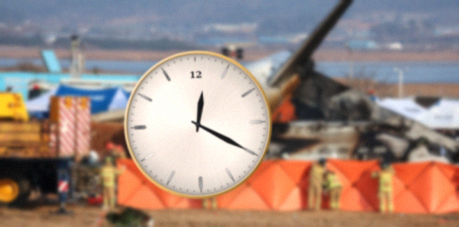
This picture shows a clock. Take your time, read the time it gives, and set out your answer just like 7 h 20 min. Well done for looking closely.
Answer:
12 h 20 min
